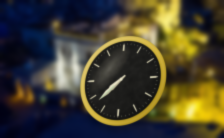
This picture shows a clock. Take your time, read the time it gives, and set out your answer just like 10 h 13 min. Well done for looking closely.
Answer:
7 h 38 min
